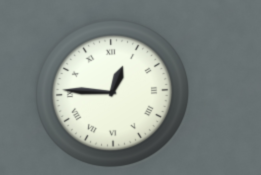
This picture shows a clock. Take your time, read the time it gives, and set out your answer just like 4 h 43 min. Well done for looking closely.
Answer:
12 h 46 min
